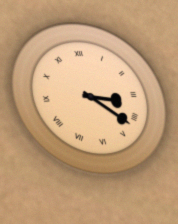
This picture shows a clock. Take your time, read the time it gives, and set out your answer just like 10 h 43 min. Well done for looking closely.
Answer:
3 h 22 min
